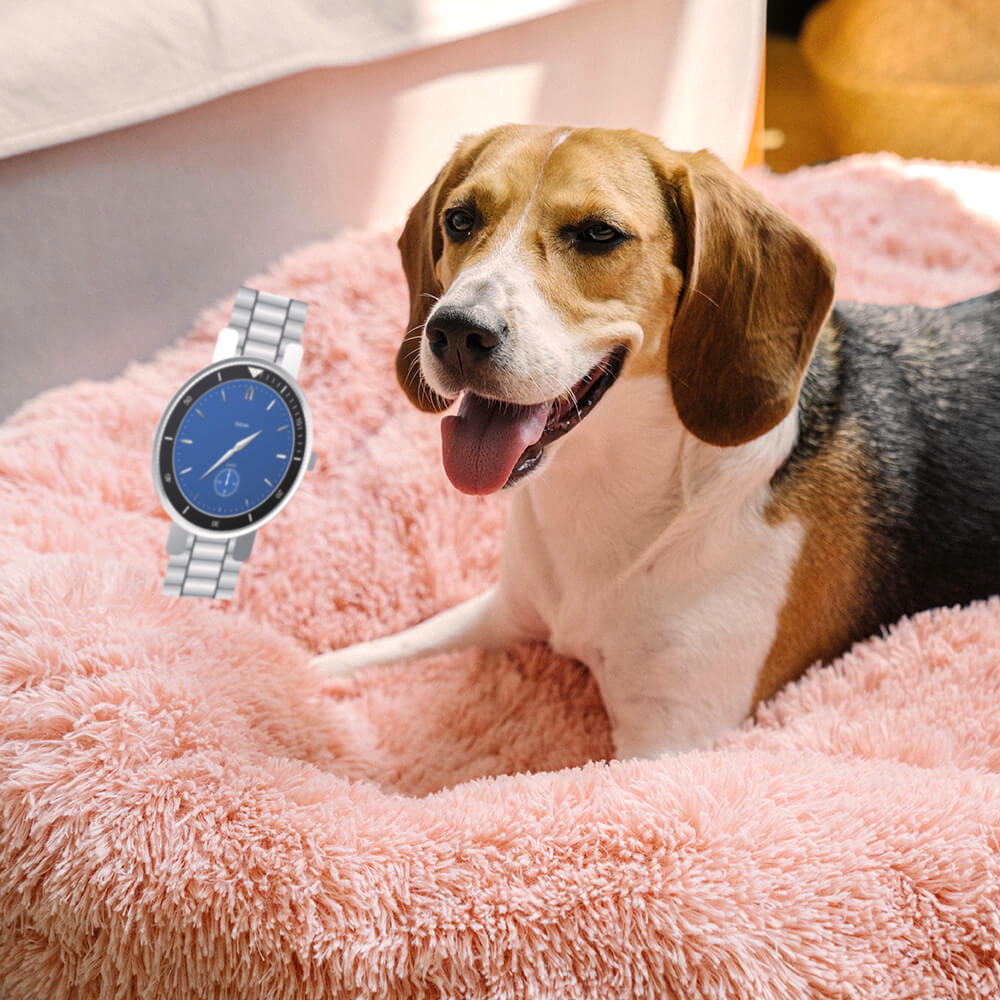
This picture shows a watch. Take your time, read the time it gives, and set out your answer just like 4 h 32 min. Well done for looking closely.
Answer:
1 h 37 min
